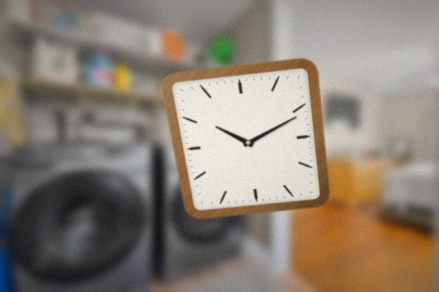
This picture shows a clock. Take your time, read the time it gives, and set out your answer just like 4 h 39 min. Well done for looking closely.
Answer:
10 h 11 min
